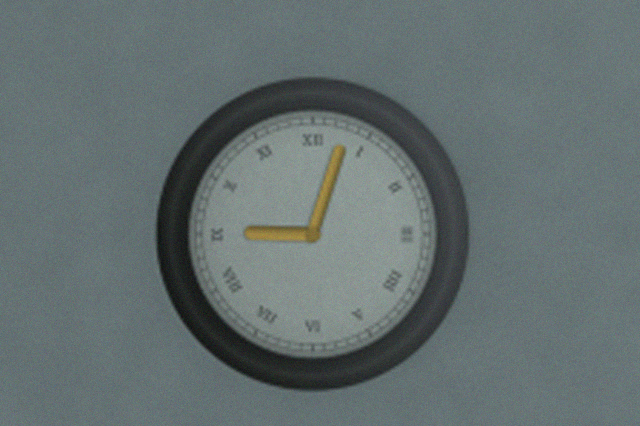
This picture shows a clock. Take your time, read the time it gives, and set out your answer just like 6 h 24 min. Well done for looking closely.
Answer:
9 h 03 min
